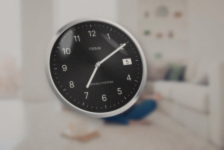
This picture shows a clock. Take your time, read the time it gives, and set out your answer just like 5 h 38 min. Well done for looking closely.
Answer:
7 h 10 min
